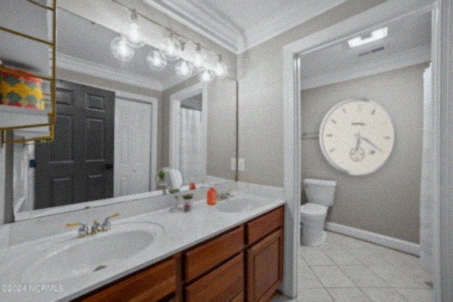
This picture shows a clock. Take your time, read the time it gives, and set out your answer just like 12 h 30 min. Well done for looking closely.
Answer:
6 h 20 min
